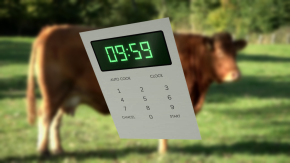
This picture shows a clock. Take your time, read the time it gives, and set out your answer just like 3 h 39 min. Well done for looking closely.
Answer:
9 h 59 min
